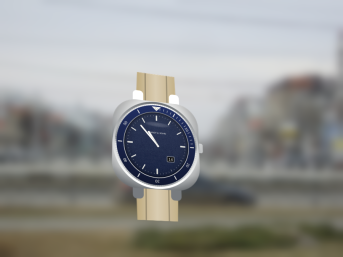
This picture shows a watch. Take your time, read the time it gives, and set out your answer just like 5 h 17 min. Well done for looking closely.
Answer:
10 h 53 min
